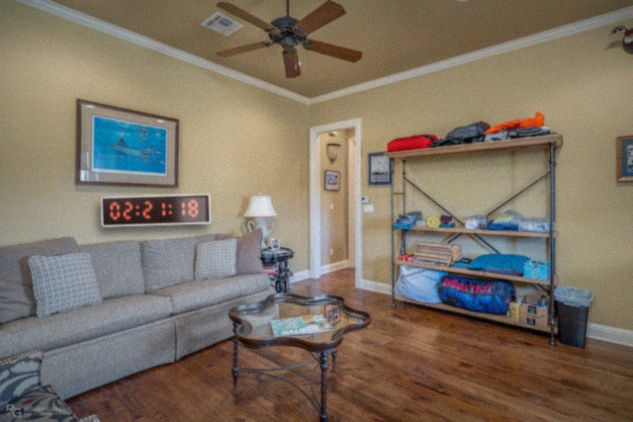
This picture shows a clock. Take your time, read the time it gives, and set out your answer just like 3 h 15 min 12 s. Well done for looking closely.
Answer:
2 h 21 min 18 s
